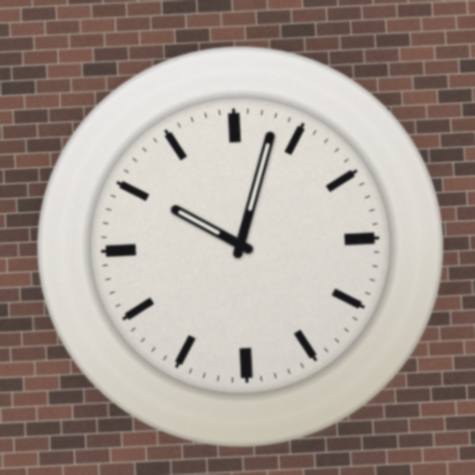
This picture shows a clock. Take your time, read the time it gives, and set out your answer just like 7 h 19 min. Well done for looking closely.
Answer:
10 h 03 min
